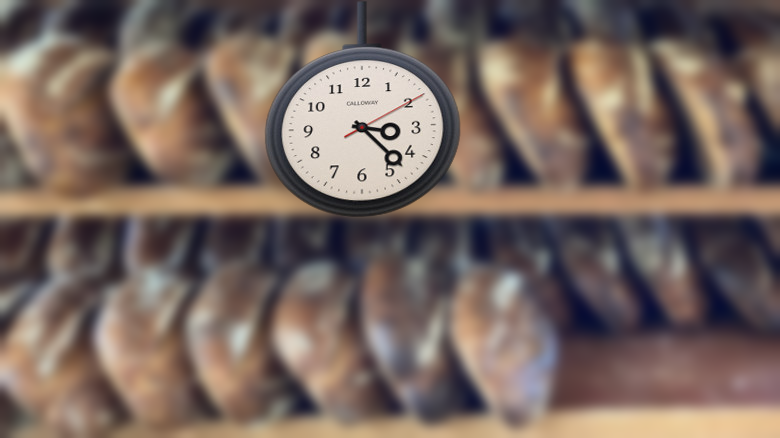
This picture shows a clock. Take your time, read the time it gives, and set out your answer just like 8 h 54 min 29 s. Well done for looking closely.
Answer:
3 h 23 min 10 s
